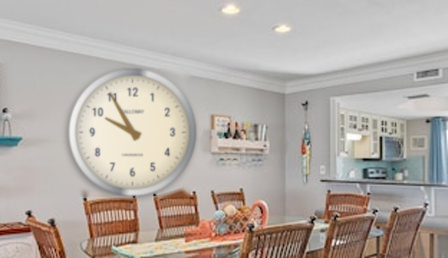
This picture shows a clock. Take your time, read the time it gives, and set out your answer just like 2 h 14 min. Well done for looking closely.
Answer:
9 h 55 min
